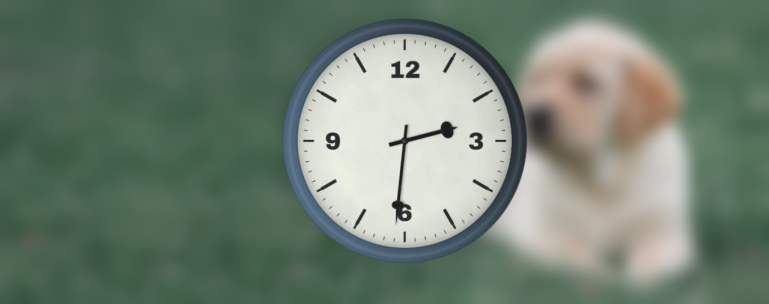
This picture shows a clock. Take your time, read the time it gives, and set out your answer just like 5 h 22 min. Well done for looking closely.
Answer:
2 h 31 min
